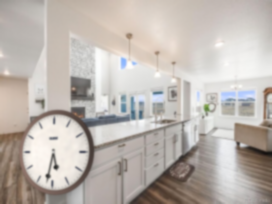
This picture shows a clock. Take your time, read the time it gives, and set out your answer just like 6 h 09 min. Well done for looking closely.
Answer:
5 h 32 min
